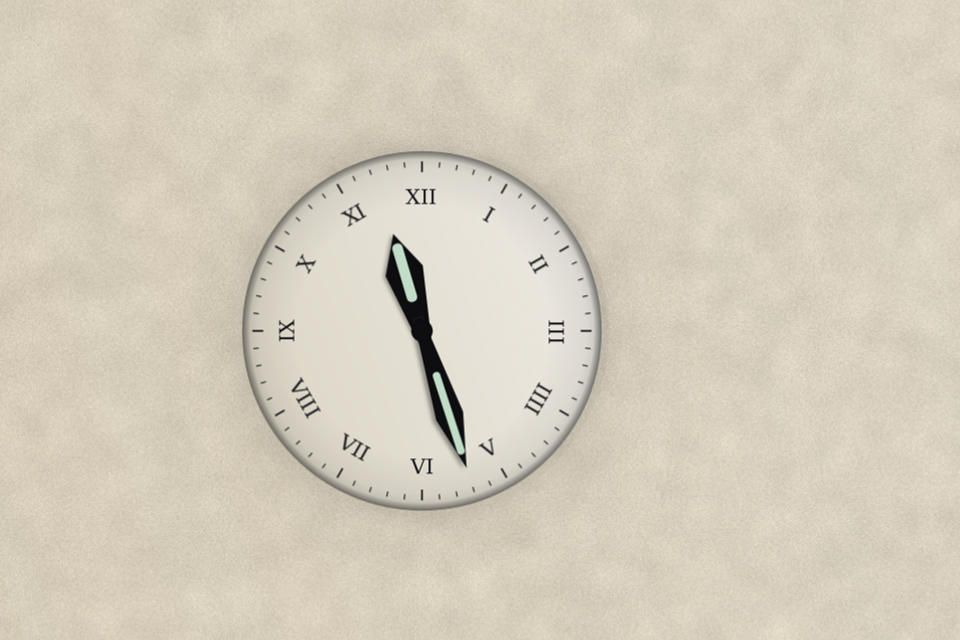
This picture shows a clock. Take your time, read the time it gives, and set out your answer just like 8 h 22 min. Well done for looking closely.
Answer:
11 h 27 min
